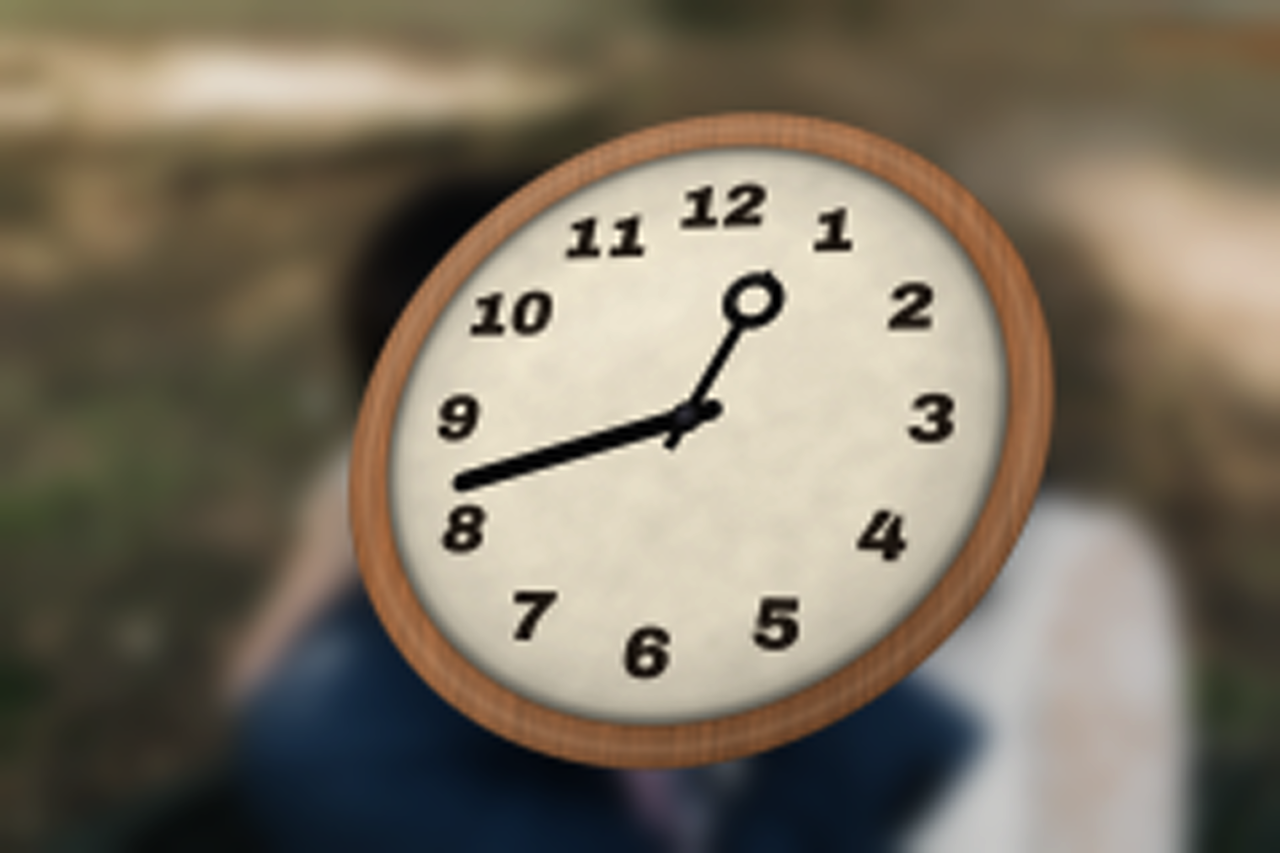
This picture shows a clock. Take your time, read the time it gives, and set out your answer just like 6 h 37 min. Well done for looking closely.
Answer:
12 h 42 min
